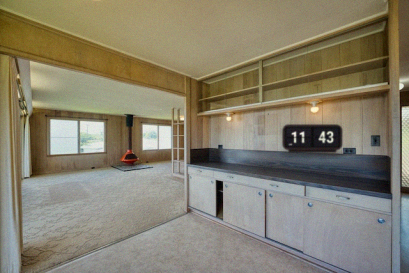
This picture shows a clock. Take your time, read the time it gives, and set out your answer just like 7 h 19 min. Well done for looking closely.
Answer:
11 h 43 min
